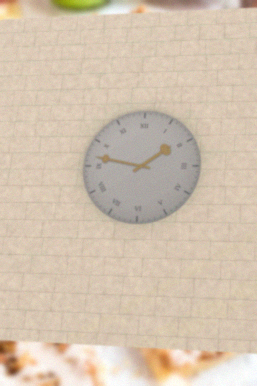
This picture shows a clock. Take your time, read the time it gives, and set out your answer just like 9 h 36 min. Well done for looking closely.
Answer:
1 h 47 min
